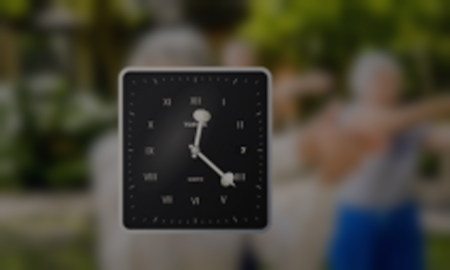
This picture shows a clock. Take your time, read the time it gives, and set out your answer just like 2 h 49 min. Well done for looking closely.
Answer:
12 h 22 min
